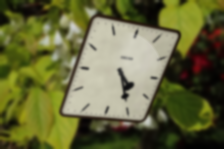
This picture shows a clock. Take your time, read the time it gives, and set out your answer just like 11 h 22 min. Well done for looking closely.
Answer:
4 h 25 min
